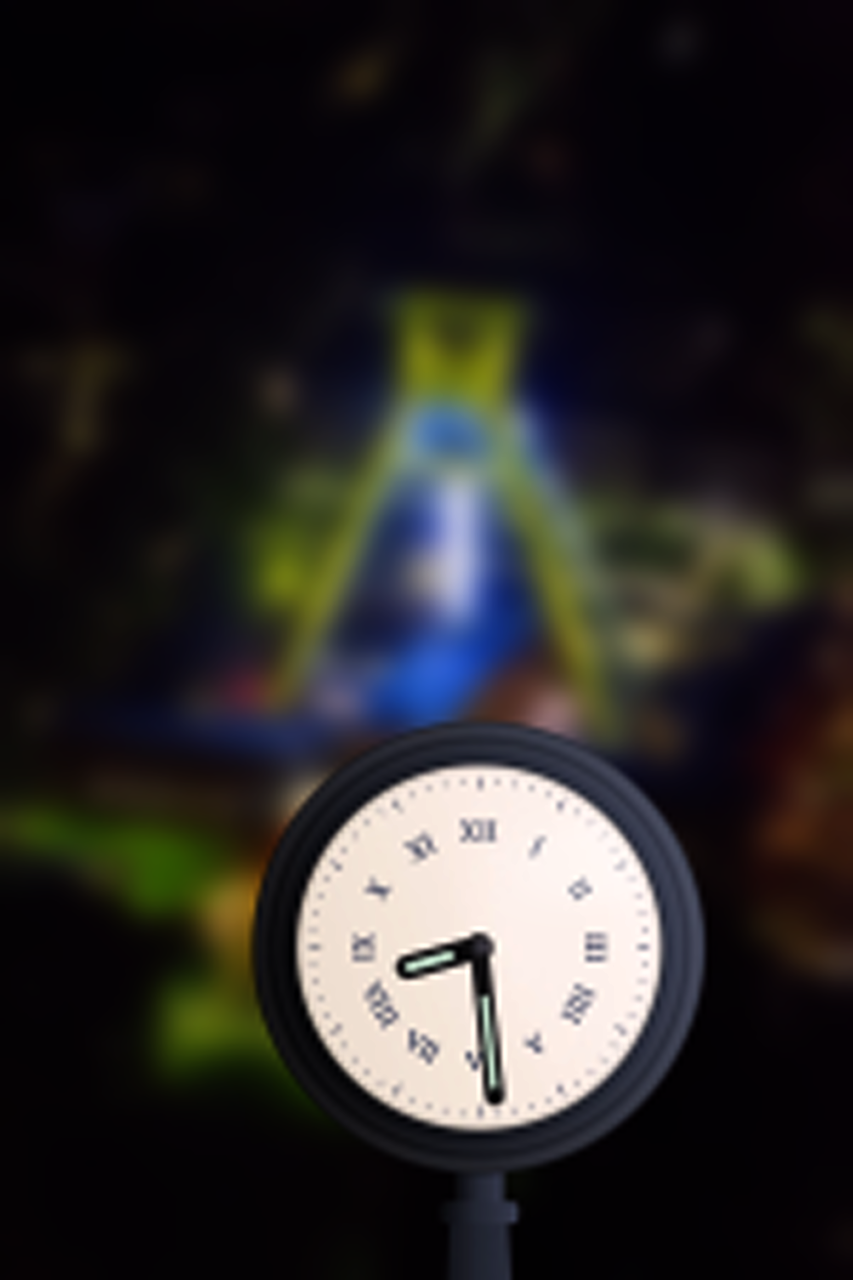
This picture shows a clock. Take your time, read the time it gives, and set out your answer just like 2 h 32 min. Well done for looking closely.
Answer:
8 h 29 min
